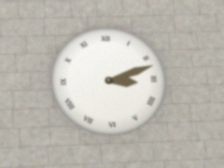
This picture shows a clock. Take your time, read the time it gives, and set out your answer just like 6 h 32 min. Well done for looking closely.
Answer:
3 h 12 min
